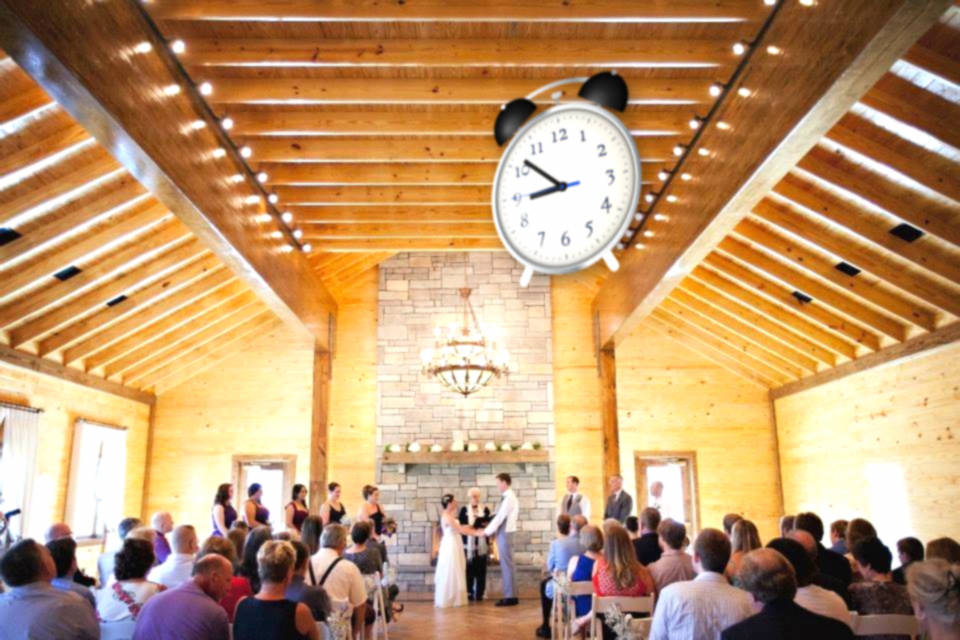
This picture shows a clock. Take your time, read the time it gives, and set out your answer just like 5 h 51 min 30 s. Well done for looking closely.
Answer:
8 h 51 min 45 s
